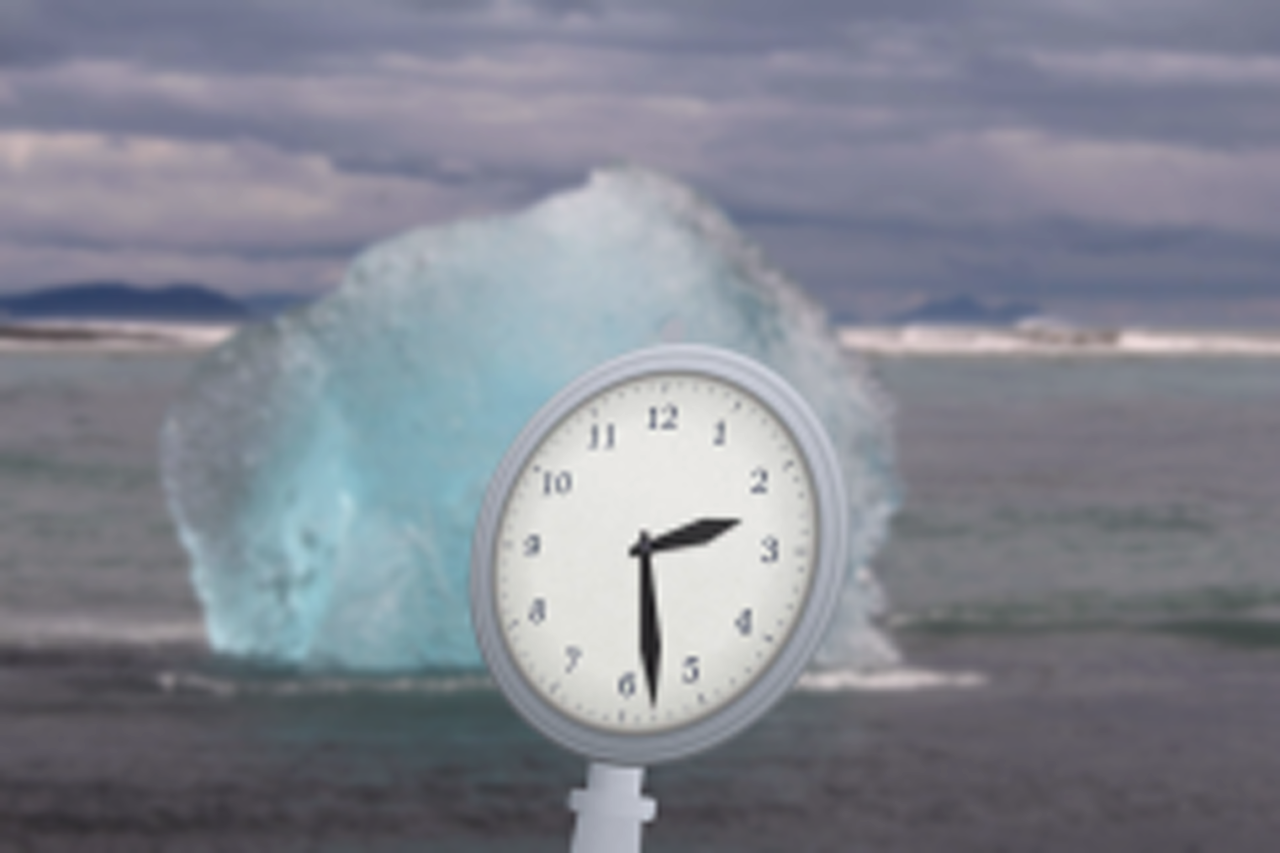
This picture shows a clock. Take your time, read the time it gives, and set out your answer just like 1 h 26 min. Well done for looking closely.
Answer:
2 h 28 min
